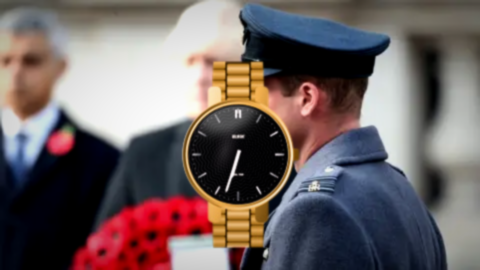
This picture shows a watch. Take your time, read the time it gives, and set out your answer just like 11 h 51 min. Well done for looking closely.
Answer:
6 h 33 min
